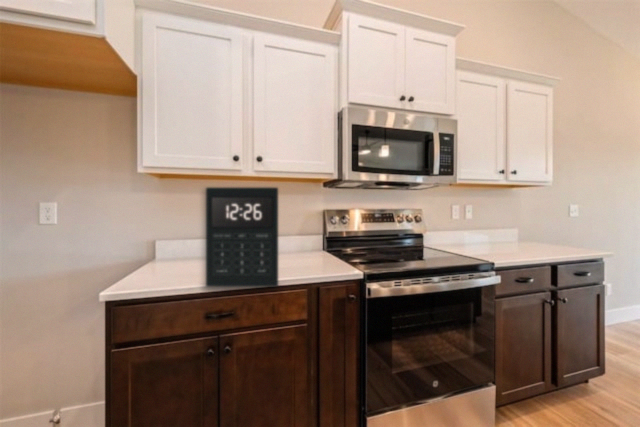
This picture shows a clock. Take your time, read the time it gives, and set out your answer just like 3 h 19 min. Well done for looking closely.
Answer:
12 h 26 min
